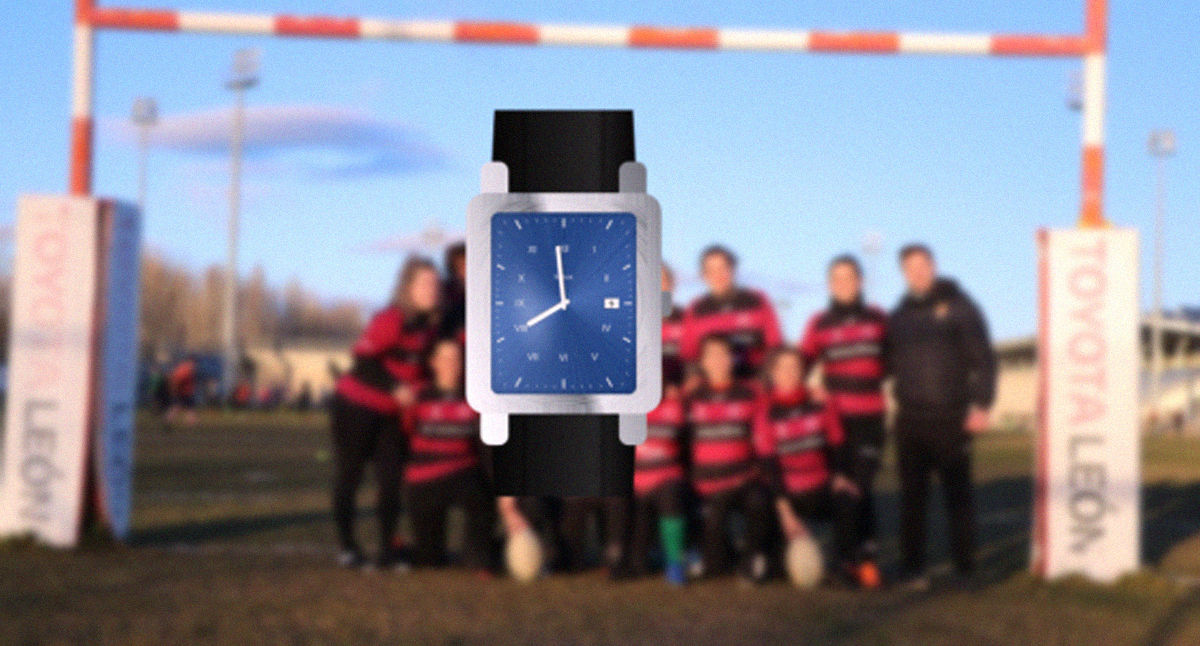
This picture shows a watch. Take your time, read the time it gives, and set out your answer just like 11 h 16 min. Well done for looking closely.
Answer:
7 h 59 min
